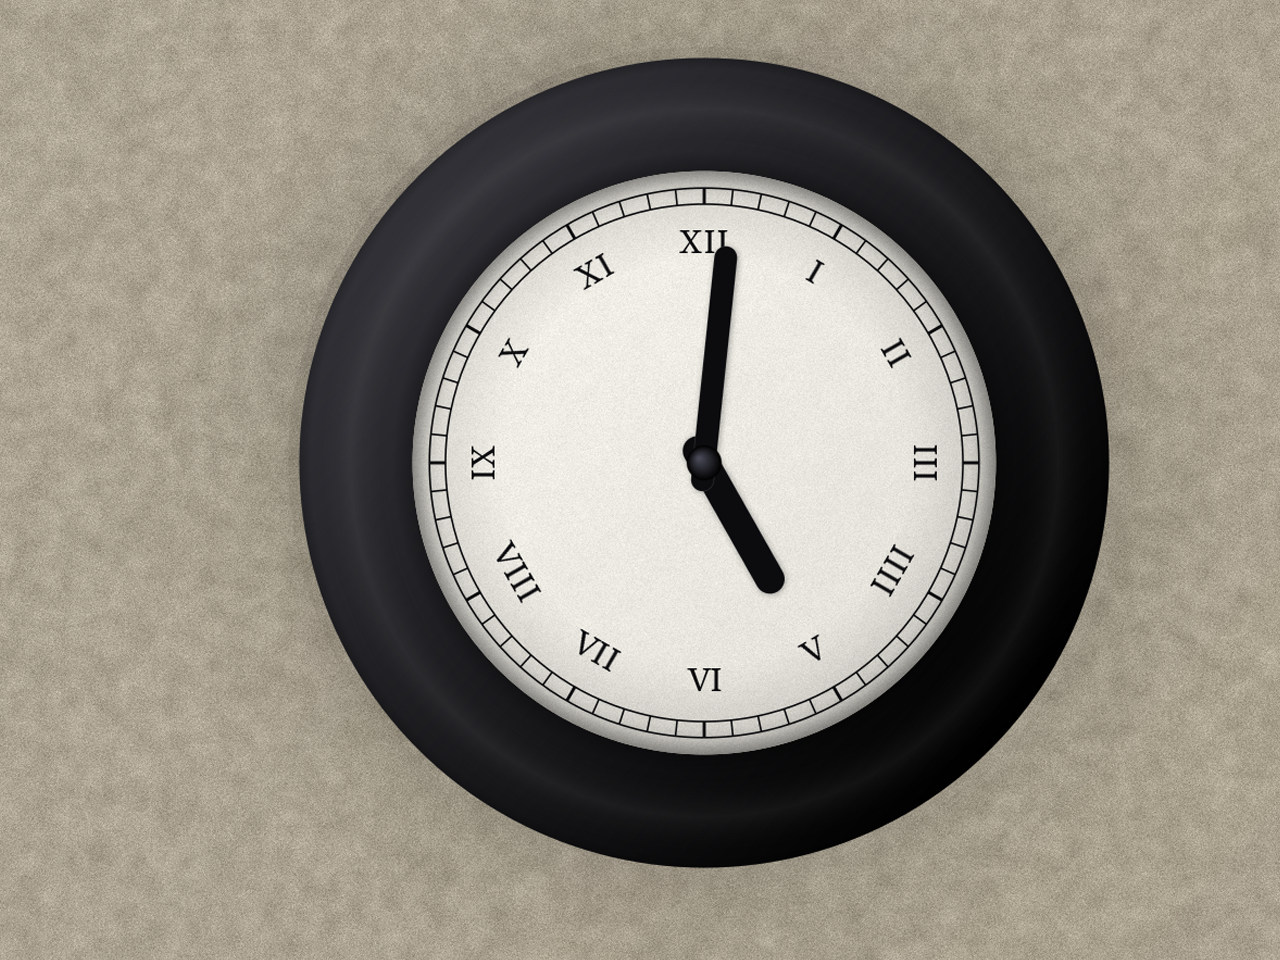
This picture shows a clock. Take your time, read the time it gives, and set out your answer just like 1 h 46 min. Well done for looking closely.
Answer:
5 h 01 min
